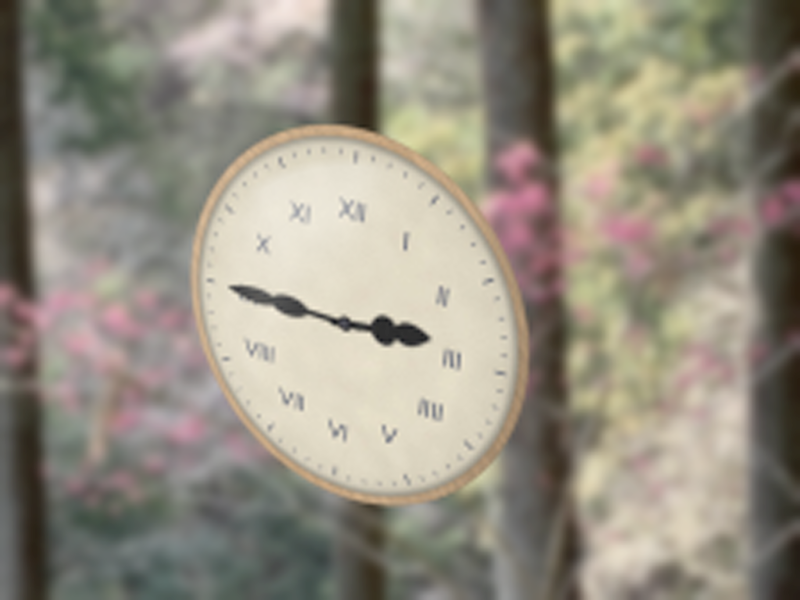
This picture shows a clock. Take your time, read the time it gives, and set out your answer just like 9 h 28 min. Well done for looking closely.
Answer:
2 h 45 min
